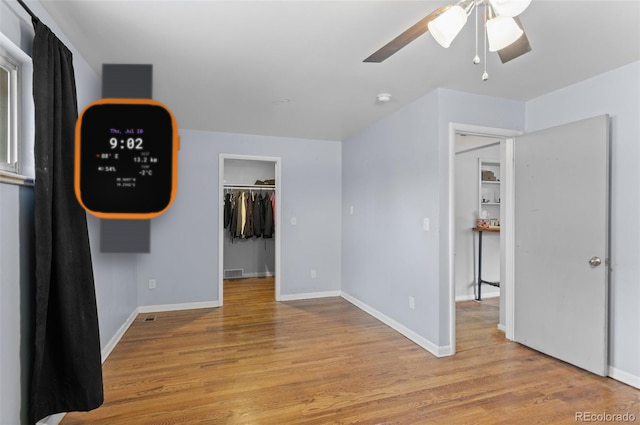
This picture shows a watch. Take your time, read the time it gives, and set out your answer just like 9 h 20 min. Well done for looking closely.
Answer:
9 h 02 min
